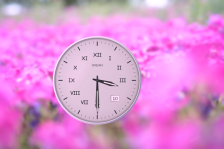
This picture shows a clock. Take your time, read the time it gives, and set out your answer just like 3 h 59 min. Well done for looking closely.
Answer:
3 h 30 min
